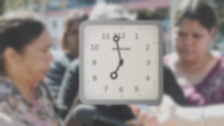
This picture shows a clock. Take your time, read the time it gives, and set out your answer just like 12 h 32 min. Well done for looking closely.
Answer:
6 h 58 min
